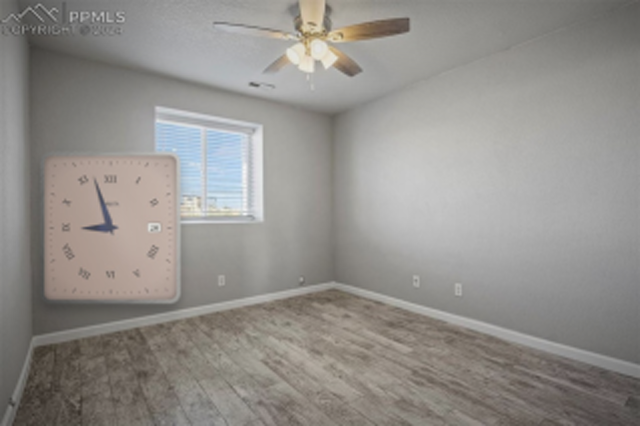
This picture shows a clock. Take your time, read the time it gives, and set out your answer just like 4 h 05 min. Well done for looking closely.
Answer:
8 h 57 min
